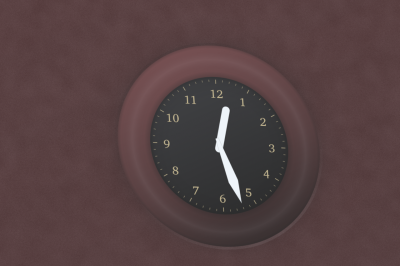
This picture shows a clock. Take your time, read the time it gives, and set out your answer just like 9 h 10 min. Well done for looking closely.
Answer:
12 h 27 min
